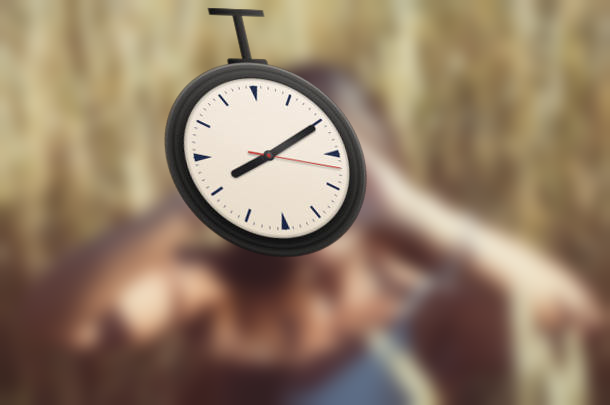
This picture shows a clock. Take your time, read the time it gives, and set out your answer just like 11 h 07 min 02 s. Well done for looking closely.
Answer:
8 h 10 min 17 s
